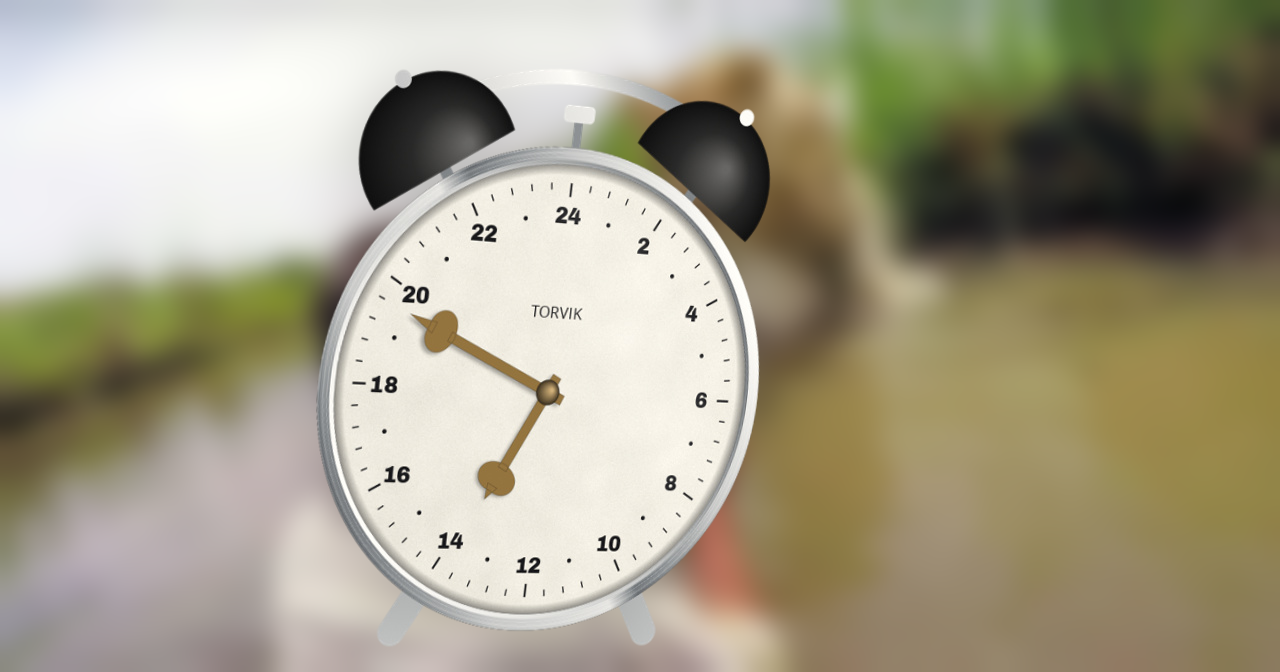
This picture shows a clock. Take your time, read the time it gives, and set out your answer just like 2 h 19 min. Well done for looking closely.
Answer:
13 h 49 min
